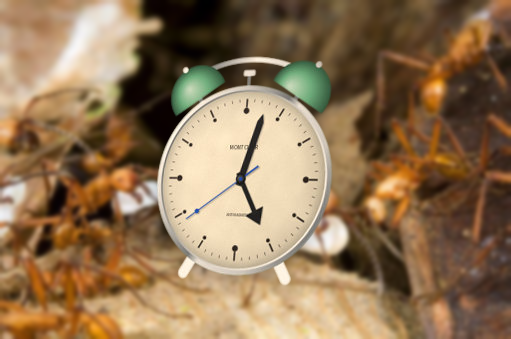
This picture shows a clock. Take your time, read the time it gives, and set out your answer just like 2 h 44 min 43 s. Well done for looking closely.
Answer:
5 h 02 min 39 s
